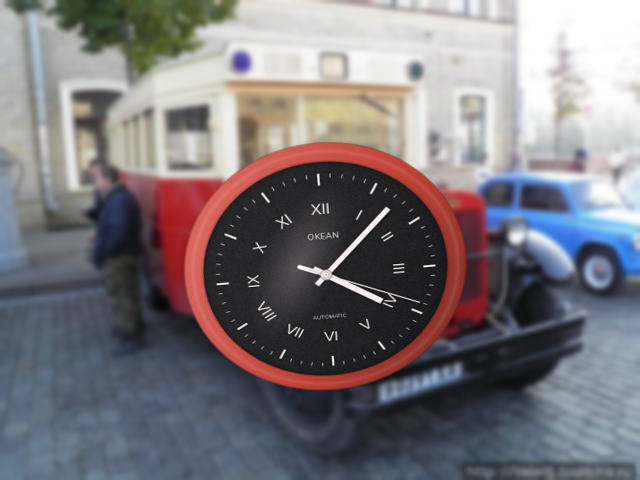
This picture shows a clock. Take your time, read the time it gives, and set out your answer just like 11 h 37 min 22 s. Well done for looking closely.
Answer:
4 h 07 min 19 s
